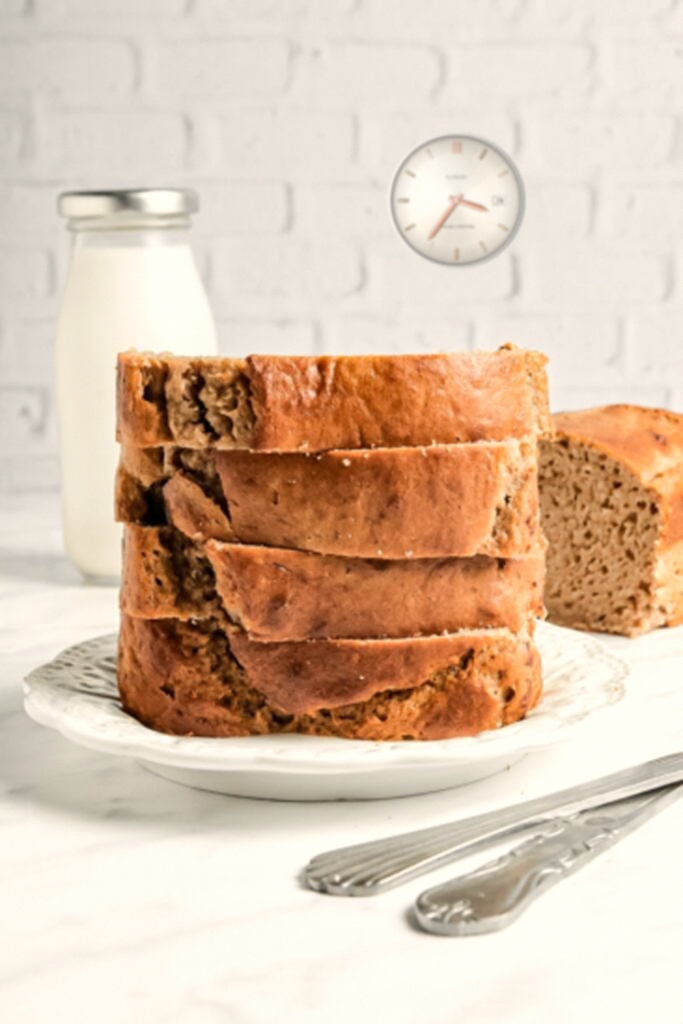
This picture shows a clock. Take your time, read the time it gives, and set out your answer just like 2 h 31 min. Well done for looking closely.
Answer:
3 h 36 min
